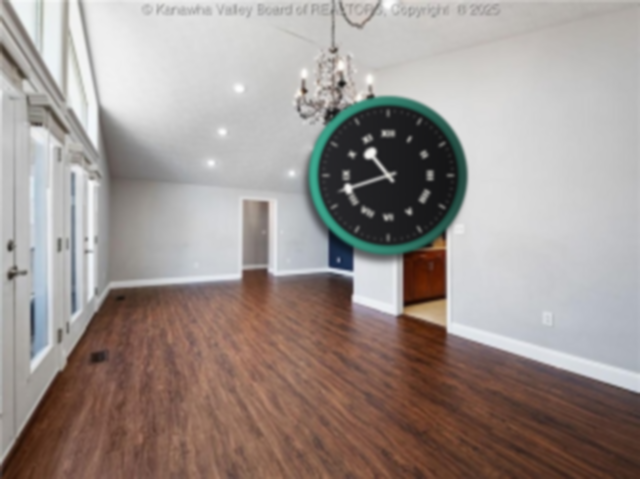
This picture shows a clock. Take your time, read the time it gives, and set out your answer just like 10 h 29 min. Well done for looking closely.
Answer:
10 h 42 min
